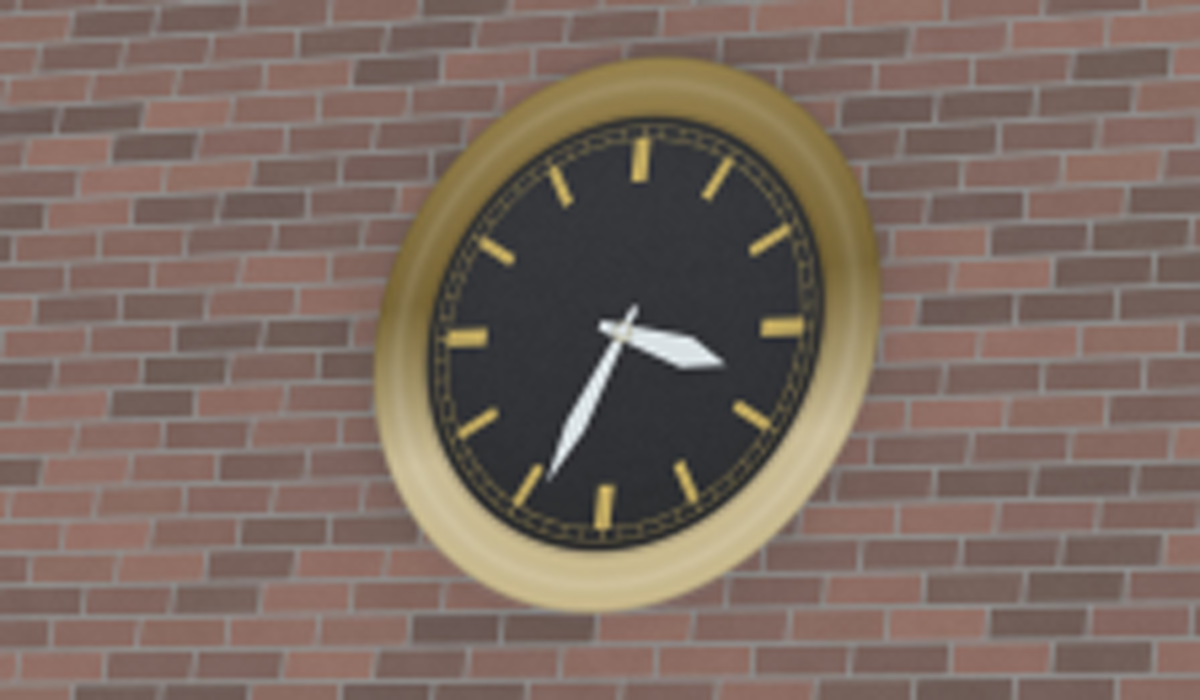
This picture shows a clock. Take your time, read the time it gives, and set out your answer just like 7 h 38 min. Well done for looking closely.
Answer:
3 h 34 min
